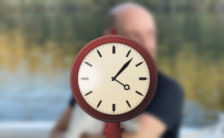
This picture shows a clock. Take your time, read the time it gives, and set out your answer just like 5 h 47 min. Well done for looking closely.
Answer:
4 h 07 min
